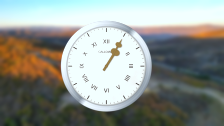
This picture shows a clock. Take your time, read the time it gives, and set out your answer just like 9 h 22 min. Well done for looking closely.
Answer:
1 h 05 min
